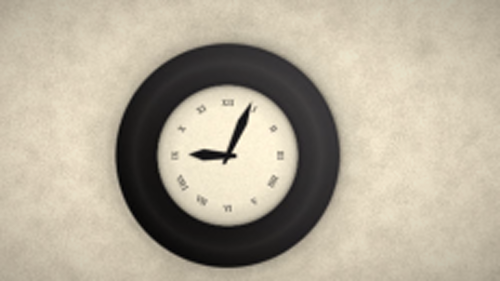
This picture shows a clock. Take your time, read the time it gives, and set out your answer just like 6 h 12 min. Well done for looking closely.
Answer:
9 h 04 min
